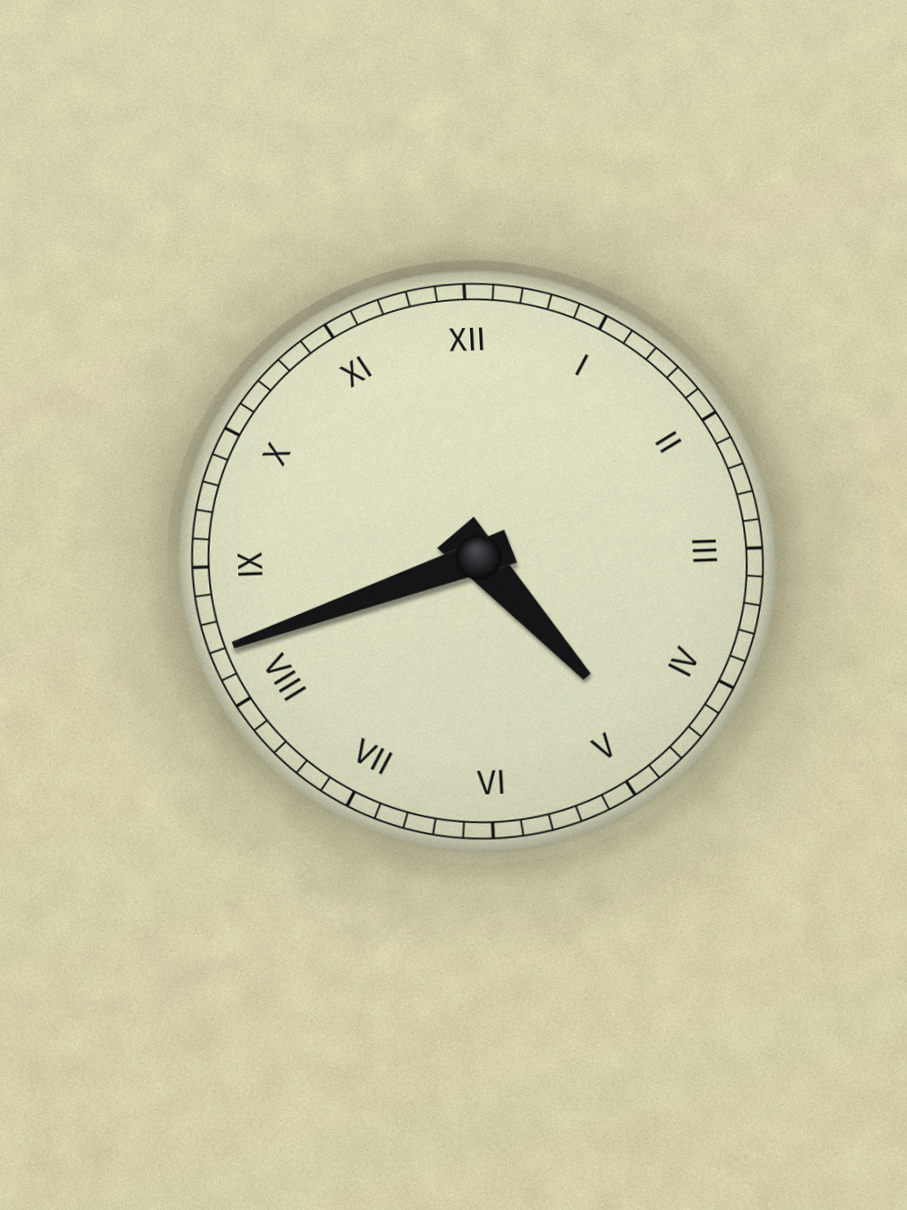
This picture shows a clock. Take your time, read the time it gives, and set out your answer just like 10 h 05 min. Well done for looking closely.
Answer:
4 h 42 min
